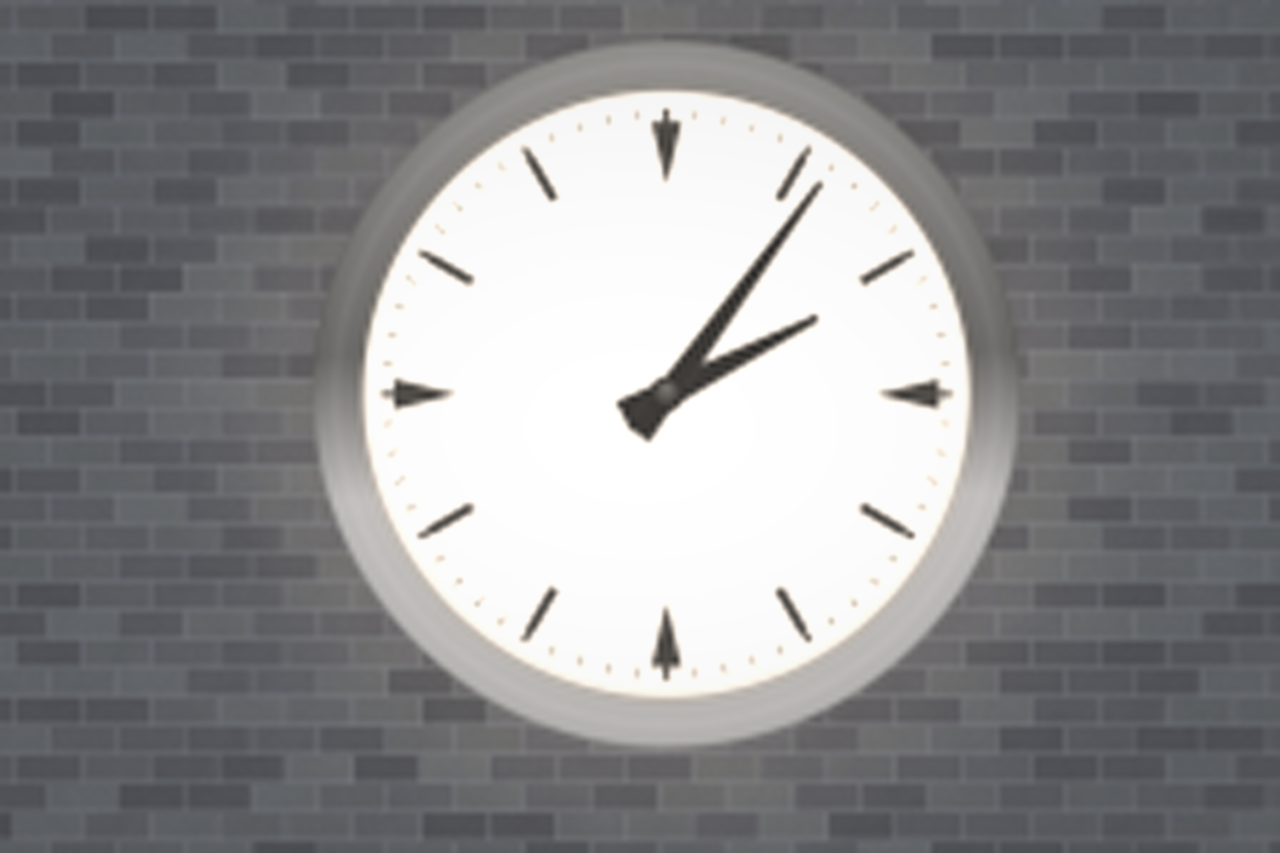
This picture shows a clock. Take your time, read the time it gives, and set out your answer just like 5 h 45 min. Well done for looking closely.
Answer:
2 h 06 min
